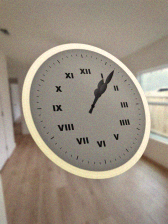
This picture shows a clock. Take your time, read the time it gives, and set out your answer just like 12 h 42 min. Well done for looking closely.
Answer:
1 h 07 min
